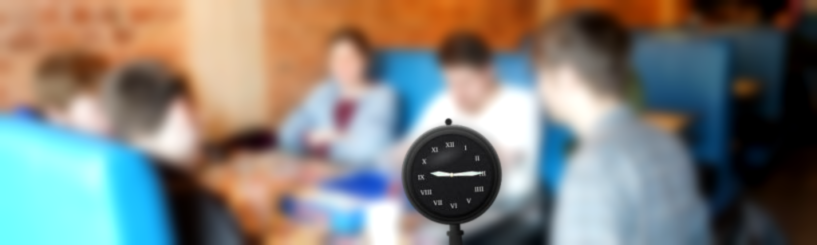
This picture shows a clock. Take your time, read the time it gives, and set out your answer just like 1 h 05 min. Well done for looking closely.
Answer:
9 h 15 min
